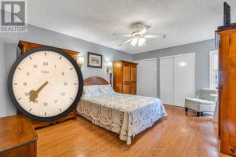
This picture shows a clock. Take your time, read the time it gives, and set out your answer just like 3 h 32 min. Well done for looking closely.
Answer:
7 h 37 min
